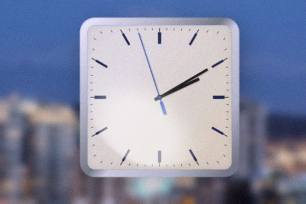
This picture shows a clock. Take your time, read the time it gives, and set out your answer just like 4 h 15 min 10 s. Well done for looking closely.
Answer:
2 h 09 min 57 s
